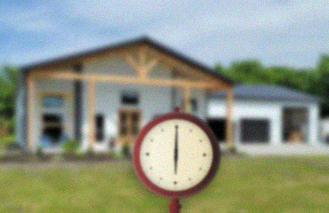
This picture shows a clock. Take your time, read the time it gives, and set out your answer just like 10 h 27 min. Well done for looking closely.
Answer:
6 h 00 min
